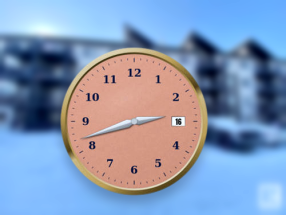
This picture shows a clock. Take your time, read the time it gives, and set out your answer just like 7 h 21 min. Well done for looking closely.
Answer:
2 h 42 min
